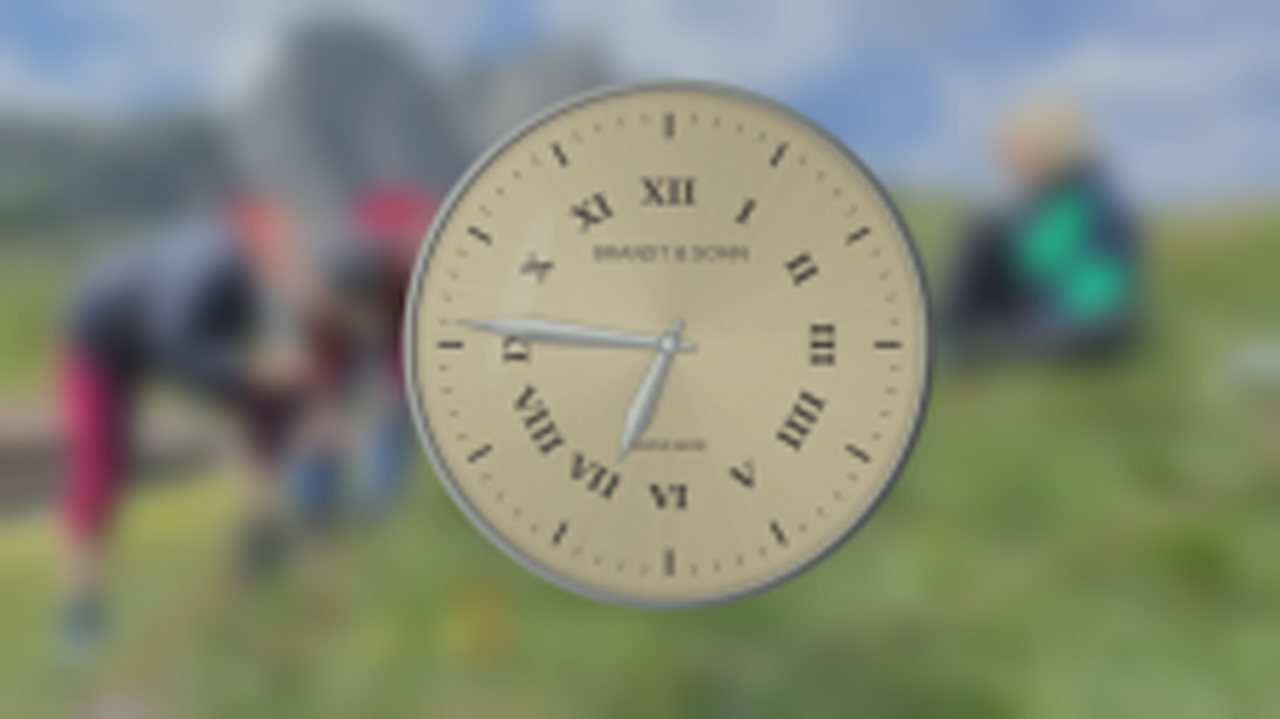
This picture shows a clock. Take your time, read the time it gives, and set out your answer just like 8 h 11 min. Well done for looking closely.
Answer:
6 h 46 min
